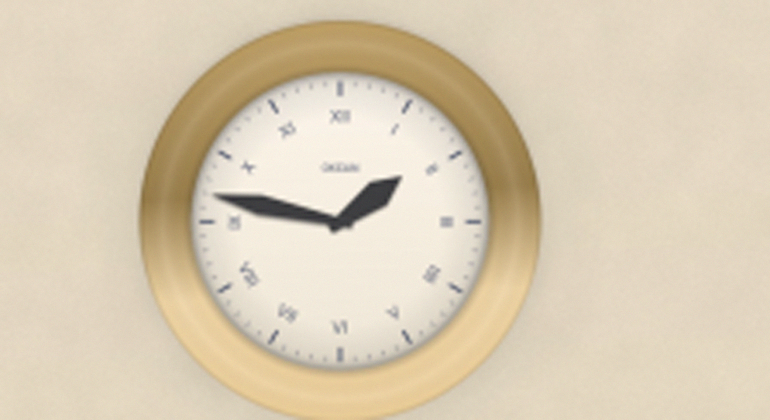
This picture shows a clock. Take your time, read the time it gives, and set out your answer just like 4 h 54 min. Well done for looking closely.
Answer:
1 h 47 min
